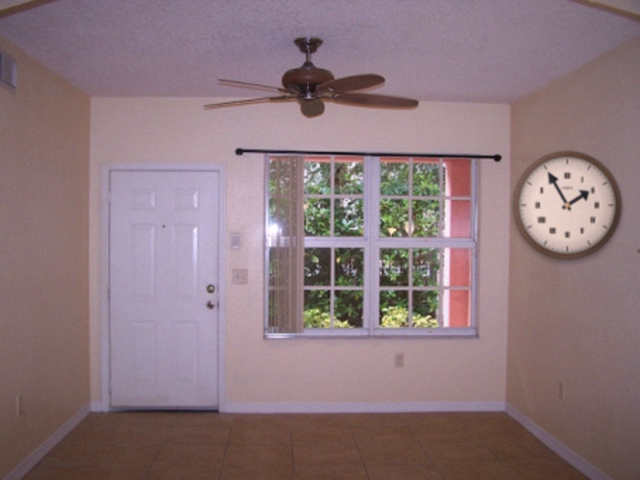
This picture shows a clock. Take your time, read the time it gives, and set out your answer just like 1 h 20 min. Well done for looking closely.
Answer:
1 h 55 min
